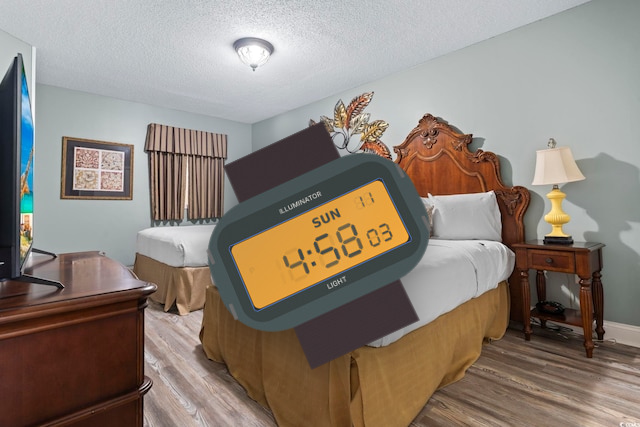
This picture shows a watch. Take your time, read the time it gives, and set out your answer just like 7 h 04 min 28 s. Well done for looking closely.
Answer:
4 h 58 min 03 s
